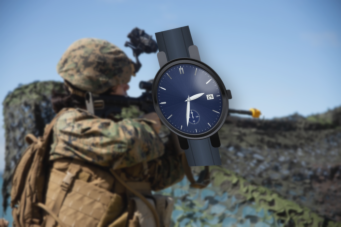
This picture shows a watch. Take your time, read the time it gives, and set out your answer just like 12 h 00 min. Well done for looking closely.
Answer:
2 h 33 min
